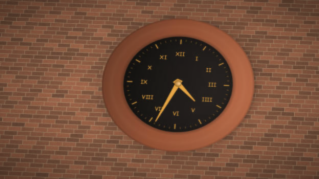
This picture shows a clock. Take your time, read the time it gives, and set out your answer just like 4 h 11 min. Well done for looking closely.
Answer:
4 h 34 min
